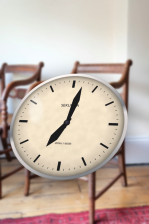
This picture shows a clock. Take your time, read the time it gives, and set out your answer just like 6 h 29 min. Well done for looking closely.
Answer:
7 h 02 min
